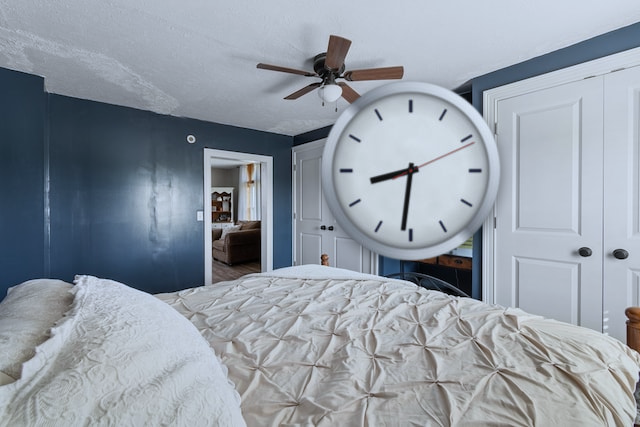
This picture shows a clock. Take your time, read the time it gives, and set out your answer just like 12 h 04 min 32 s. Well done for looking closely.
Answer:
8 h 31 min 11 s
